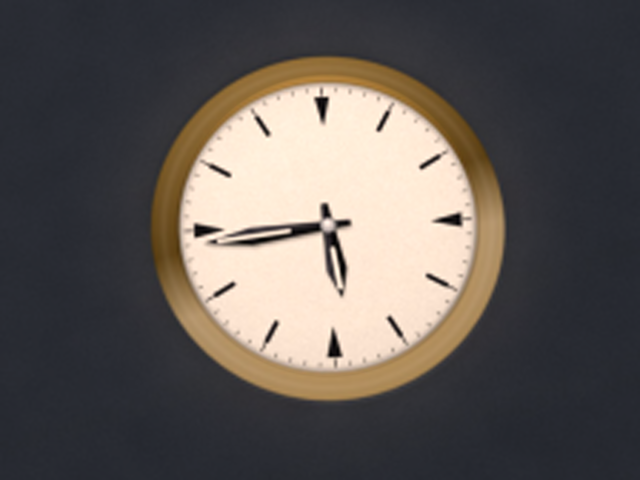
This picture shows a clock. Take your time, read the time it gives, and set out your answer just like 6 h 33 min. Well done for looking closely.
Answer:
5 h 44 min
